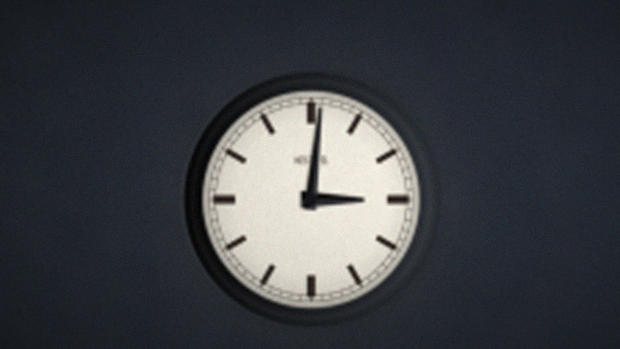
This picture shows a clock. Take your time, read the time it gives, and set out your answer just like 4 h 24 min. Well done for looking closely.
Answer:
3 h 01 min
